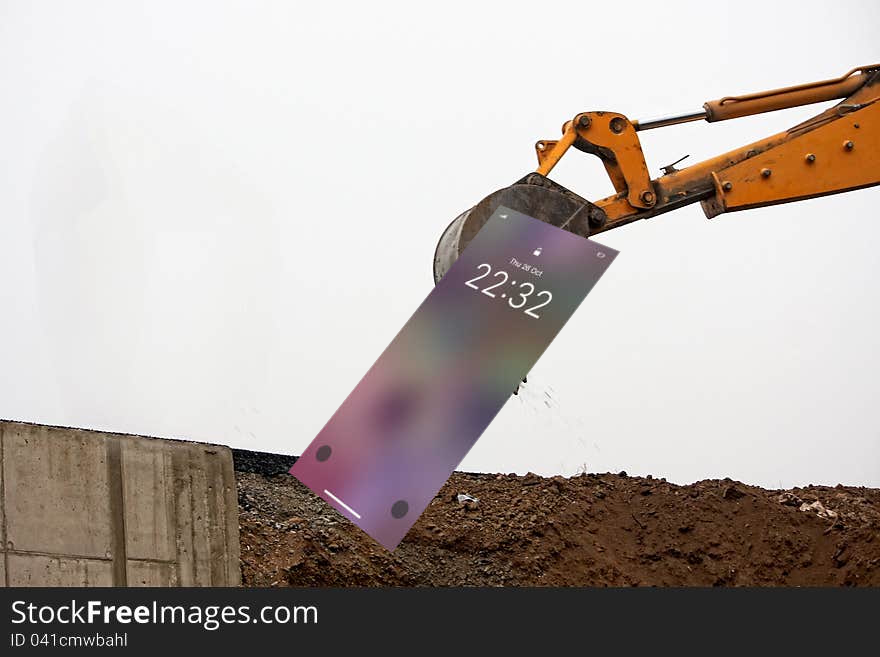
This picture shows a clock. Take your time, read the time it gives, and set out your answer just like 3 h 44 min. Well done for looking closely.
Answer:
22 h 32 min
